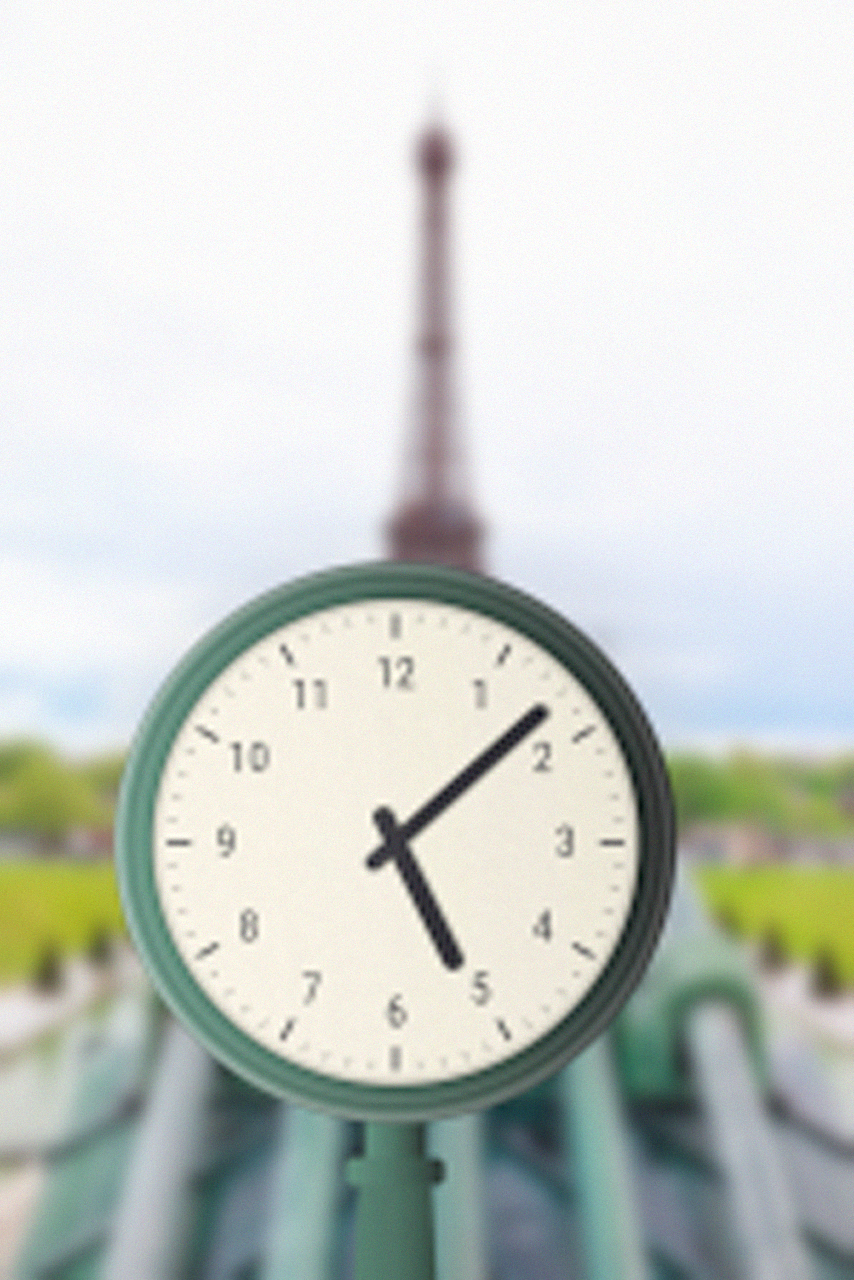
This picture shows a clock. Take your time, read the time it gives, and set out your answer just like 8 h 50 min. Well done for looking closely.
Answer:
5 h 08 min
